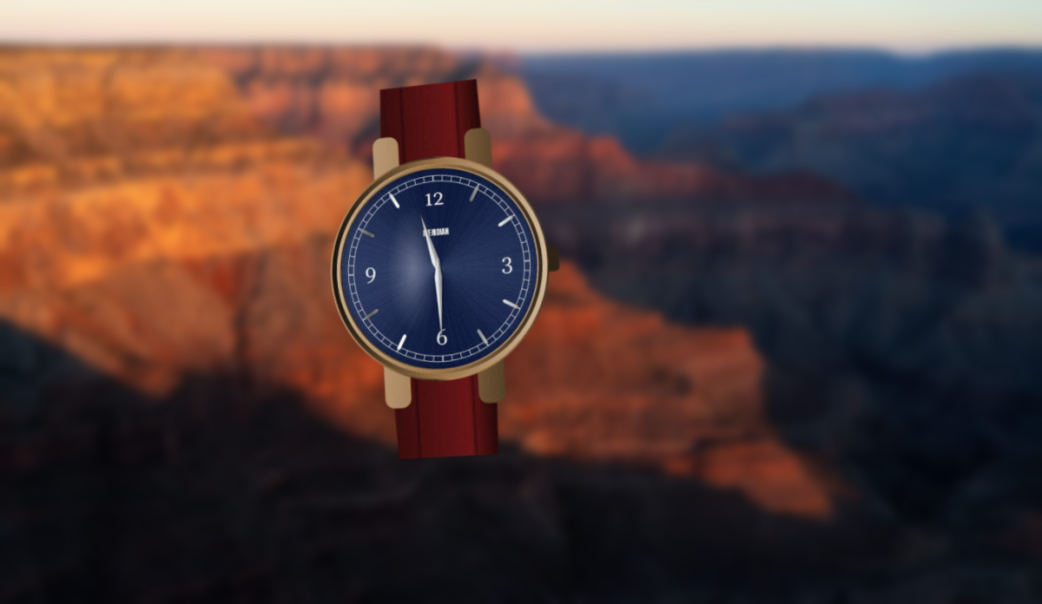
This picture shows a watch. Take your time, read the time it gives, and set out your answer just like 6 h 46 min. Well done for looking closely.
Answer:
11 h 30 min
